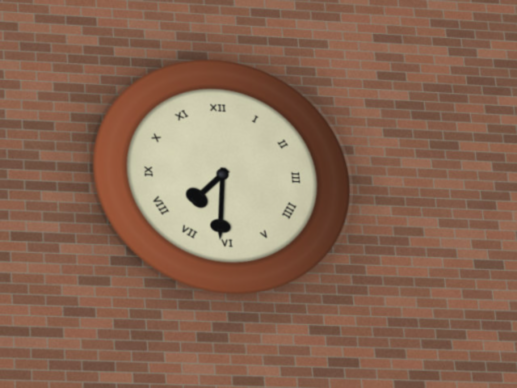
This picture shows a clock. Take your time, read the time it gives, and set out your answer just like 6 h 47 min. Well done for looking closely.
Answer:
7 h 31 min
